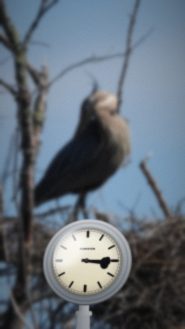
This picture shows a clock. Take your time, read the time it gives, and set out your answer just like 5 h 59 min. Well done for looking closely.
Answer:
3 h 15 min
